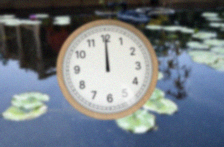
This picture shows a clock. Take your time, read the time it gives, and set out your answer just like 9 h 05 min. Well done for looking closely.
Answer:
12 h 00 min
